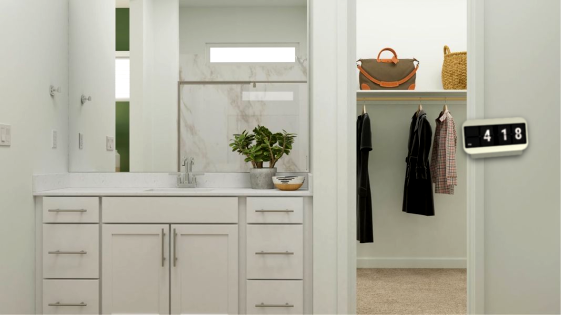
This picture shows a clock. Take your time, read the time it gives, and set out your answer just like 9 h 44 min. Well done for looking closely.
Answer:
4 h 18 min
